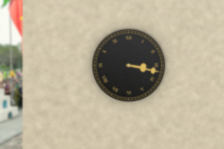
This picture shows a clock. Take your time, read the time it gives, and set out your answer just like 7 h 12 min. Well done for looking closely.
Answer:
3 h 17 min
